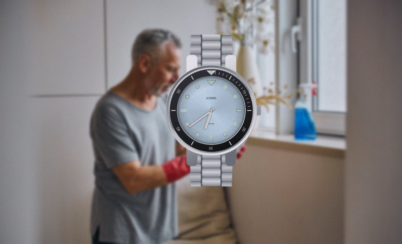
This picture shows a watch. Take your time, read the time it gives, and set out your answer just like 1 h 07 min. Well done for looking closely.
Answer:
6 h 39 min
